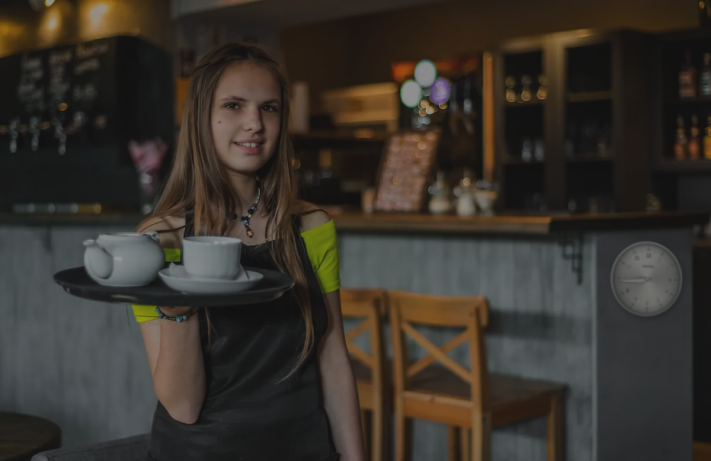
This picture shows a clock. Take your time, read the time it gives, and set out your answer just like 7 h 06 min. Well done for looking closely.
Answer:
8 h 44 min
